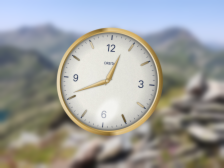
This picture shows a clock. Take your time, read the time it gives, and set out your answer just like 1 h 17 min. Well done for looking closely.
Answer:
12 h 41 min
